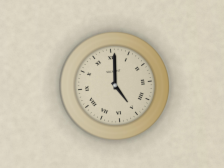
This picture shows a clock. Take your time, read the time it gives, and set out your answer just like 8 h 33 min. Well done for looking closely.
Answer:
5 h 01 min
